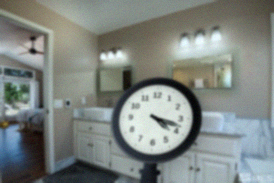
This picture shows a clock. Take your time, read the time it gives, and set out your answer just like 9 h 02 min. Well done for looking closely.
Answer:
4 h 18 min
